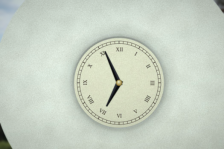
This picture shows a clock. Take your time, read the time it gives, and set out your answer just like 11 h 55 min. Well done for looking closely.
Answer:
6 h 56 min
